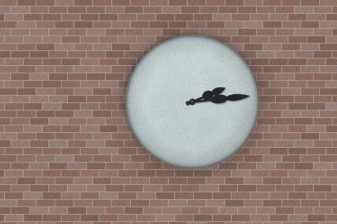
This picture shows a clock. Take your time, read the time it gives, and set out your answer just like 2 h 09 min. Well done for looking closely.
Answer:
2 h 14 min
